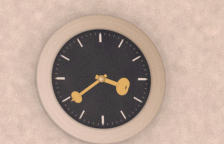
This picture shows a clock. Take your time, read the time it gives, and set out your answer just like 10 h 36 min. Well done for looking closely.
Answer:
3 h 39 min
